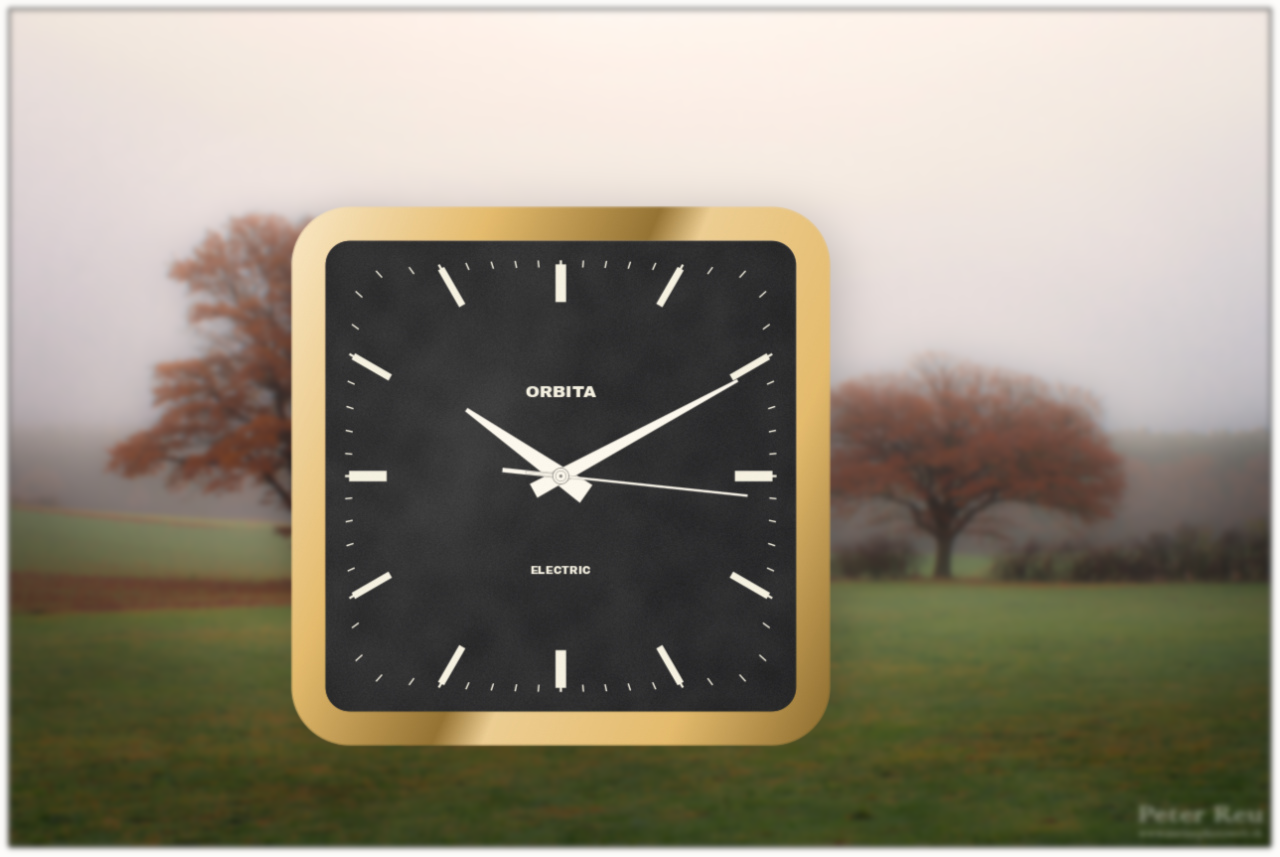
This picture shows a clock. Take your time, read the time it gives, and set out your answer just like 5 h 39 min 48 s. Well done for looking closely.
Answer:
10 h 10 min 16 s
